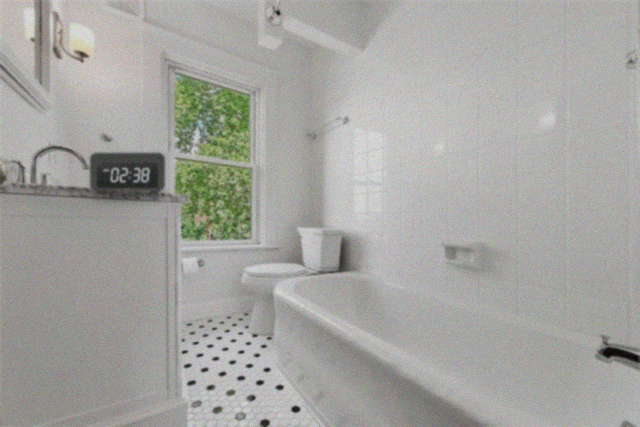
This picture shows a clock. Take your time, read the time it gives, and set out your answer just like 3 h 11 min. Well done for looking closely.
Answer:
2 h 38 min
